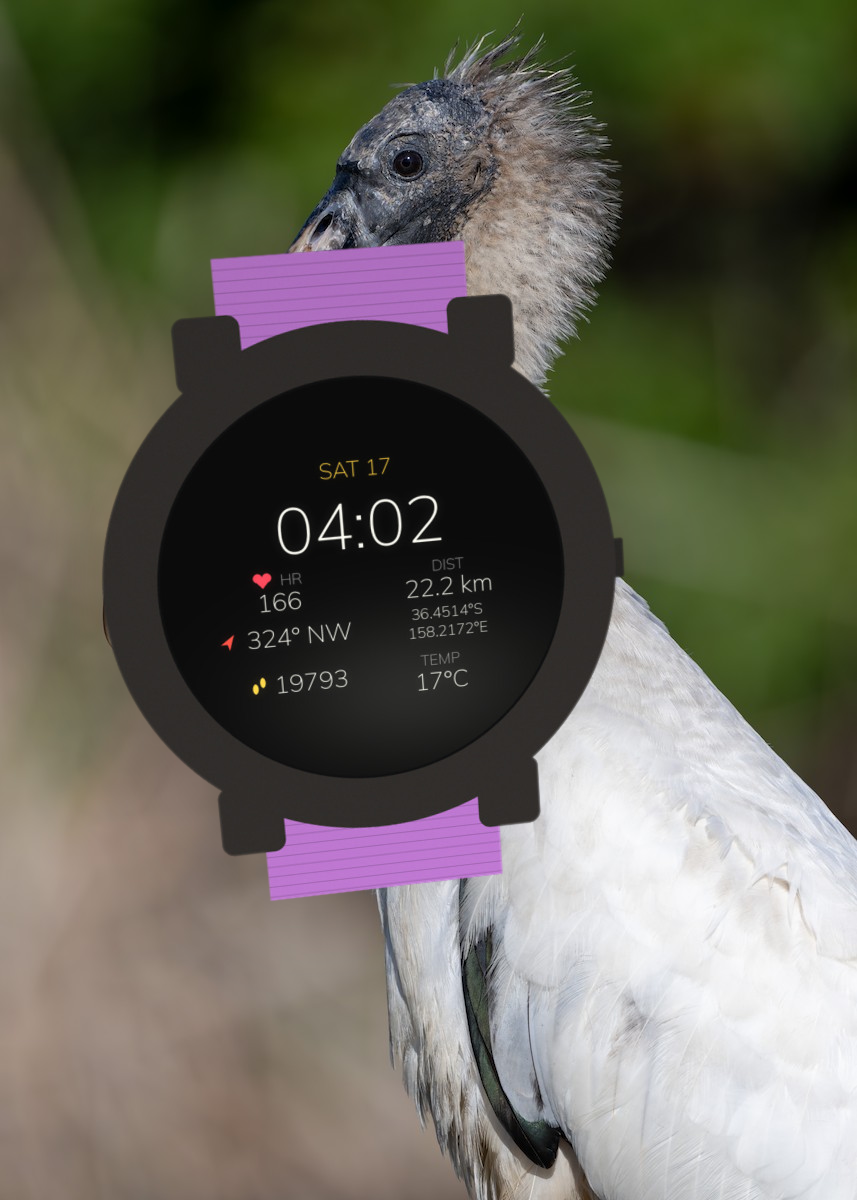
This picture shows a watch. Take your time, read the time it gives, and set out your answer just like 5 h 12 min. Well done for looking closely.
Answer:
4 h 02 min
